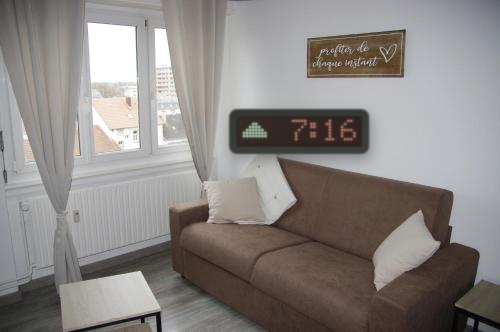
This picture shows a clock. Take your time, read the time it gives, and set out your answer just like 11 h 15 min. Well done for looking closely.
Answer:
7 h 16 min
